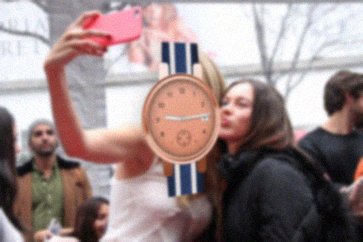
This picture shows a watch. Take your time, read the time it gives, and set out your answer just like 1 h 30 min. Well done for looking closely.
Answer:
9 h 14 min
